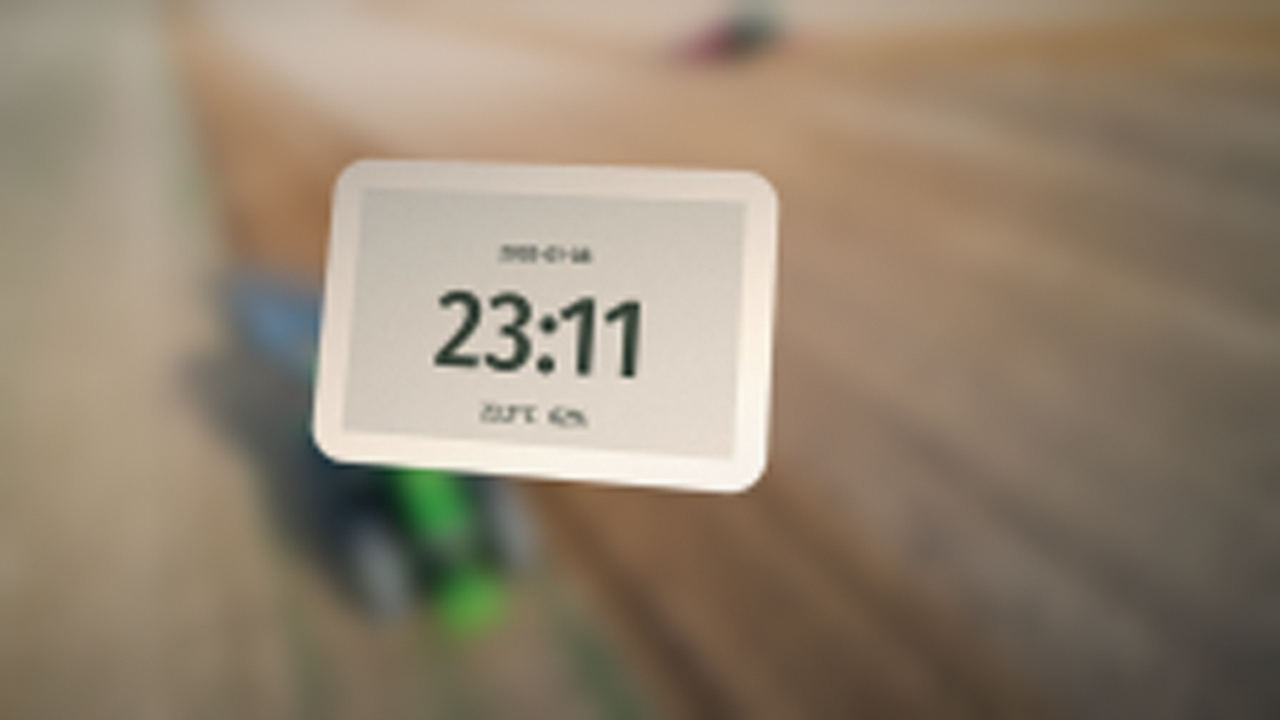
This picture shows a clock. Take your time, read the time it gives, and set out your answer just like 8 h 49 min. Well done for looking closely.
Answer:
23 h 11 min
